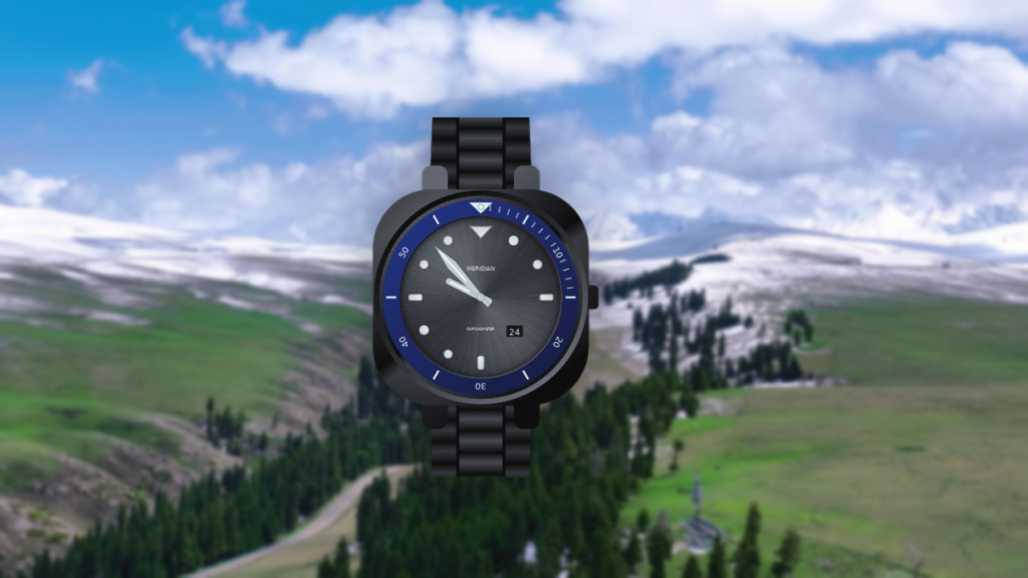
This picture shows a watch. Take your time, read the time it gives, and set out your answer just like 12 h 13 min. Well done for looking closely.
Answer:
9 h 53 min
